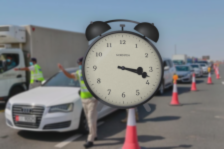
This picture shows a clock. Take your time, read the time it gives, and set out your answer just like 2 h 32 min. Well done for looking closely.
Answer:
3 h 18 min
